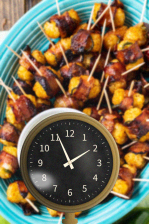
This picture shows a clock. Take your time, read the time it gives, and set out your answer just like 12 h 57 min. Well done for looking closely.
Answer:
1 h 56 min
